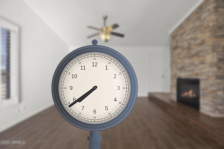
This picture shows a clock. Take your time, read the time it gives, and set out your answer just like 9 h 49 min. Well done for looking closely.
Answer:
7 h 39 min
